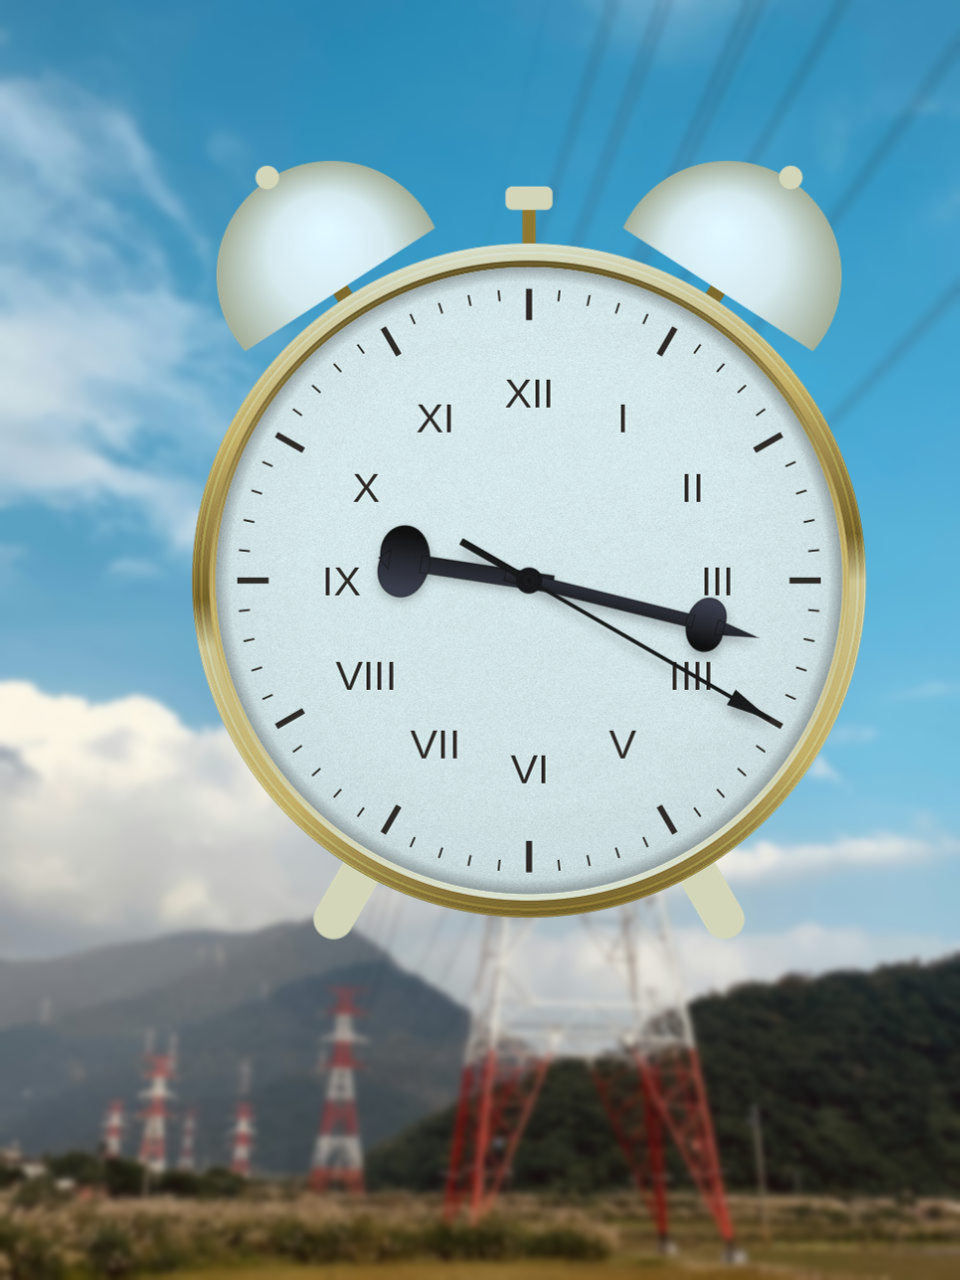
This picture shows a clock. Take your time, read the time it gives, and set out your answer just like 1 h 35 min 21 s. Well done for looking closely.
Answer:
9 h 17 min 20 s
